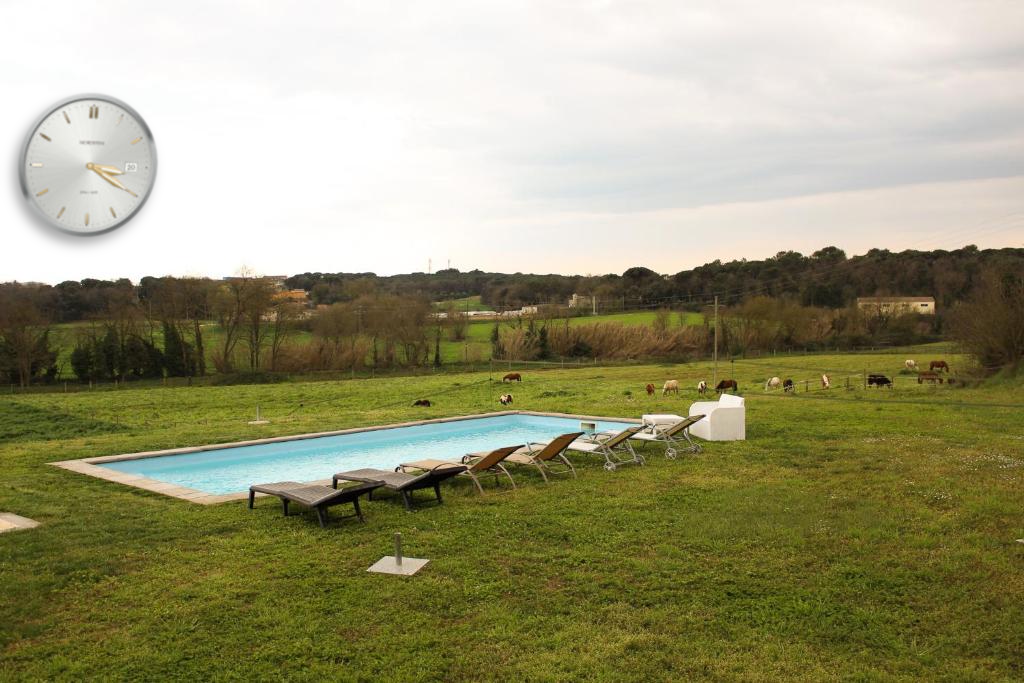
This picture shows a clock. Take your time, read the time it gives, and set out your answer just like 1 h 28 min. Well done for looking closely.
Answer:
3 h 20 min
